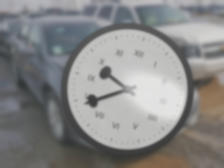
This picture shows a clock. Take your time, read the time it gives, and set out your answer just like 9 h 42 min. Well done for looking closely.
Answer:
9 h 39 min
